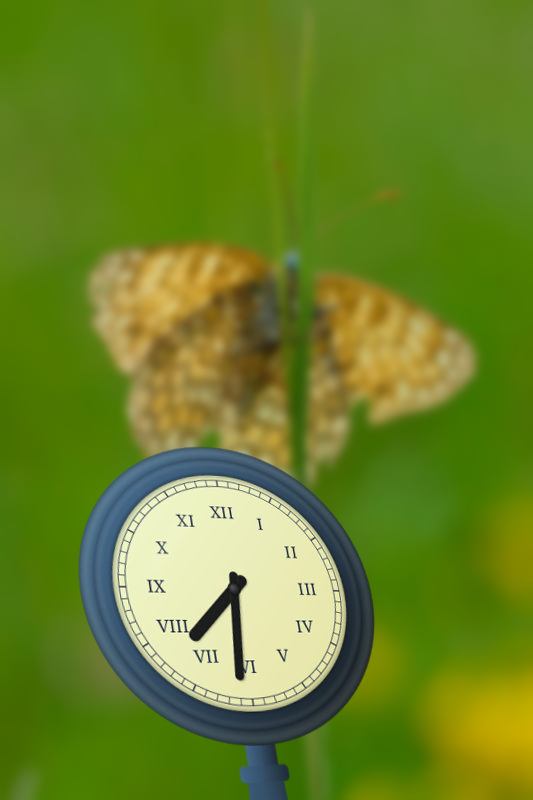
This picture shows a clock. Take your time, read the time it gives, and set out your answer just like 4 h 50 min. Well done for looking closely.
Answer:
7 h 31 min
